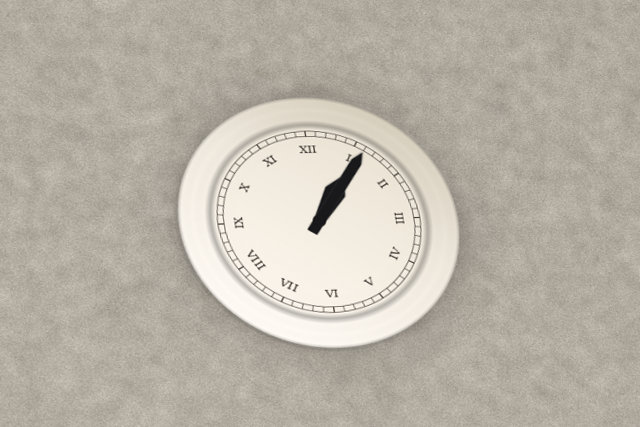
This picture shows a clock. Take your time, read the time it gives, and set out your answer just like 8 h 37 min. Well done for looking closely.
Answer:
1 h 06 min
